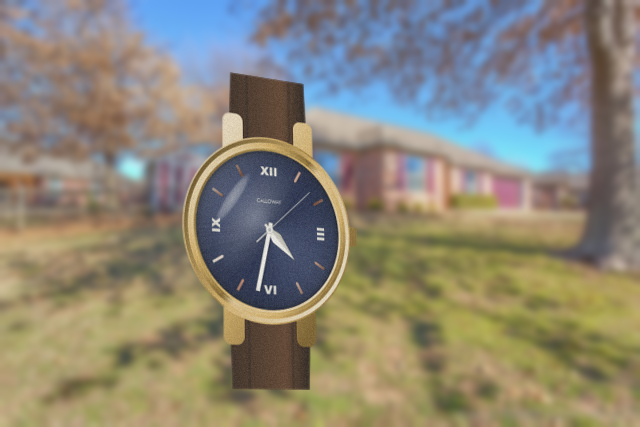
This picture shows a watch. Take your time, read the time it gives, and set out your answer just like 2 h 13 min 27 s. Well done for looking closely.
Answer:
4 h 32 min 08 s
